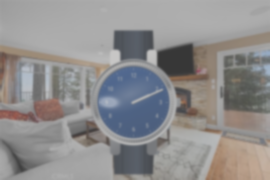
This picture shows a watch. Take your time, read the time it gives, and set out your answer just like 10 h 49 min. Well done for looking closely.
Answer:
2 h 11 min
